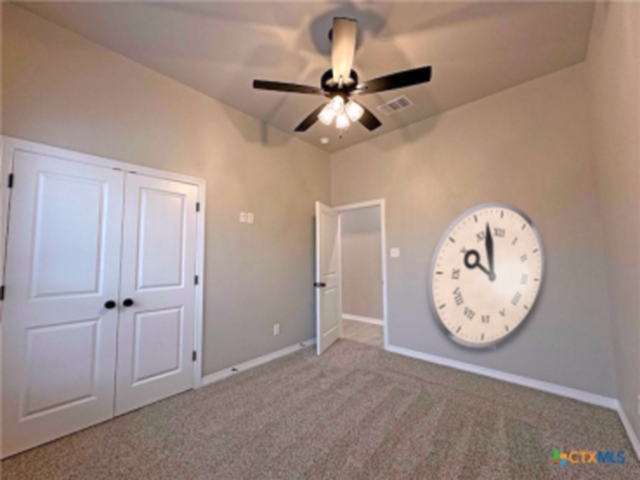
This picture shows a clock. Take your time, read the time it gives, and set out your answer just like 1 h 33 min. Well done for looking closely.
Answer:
9 h 57 min
